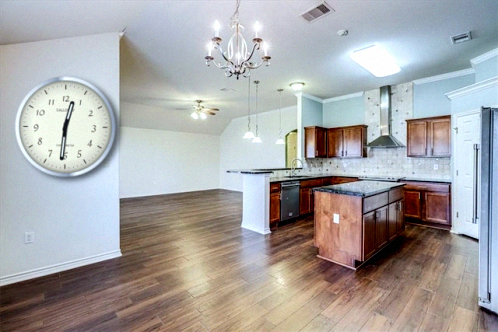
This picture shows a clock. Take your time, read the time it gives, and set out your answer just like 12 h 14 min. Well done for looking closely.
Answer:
12 h 31 min
